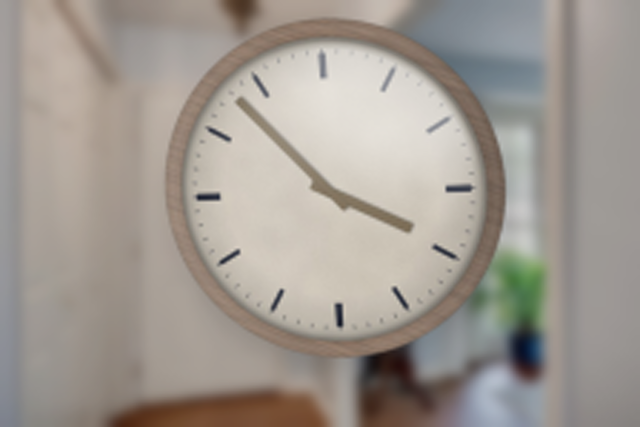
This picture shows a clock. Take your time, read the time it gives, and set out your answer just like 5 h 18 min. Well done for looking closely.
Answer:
3 h 53 min
